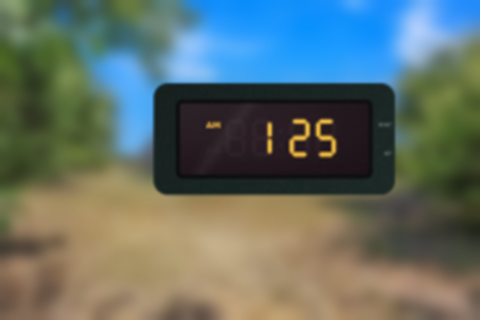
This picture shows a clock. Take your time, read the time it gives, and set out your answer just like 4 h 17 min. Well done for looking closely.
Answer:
1 h 25 min
